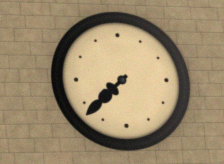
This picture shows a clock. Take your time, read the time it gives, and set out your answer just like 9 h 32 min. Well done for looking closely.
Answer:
7 h 38 min
